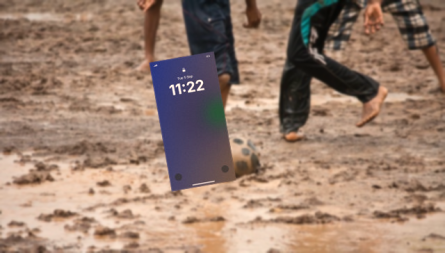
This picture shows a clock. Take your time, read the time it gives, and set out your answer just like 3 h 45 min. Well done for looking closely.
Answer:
11 h 22 min
